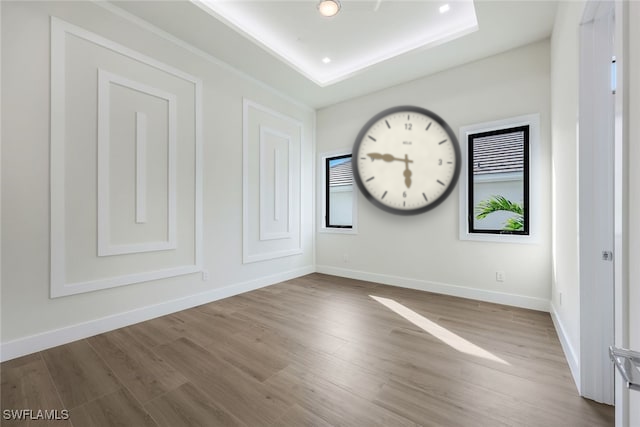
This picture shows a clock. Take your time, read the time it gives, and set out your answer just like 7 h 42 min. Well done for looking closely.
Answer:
5 h 46 min
